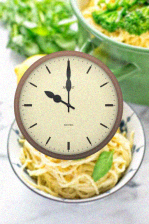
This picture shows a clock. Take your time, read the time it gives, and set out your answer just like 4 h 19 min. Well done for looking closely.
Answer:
10 h 00 min
